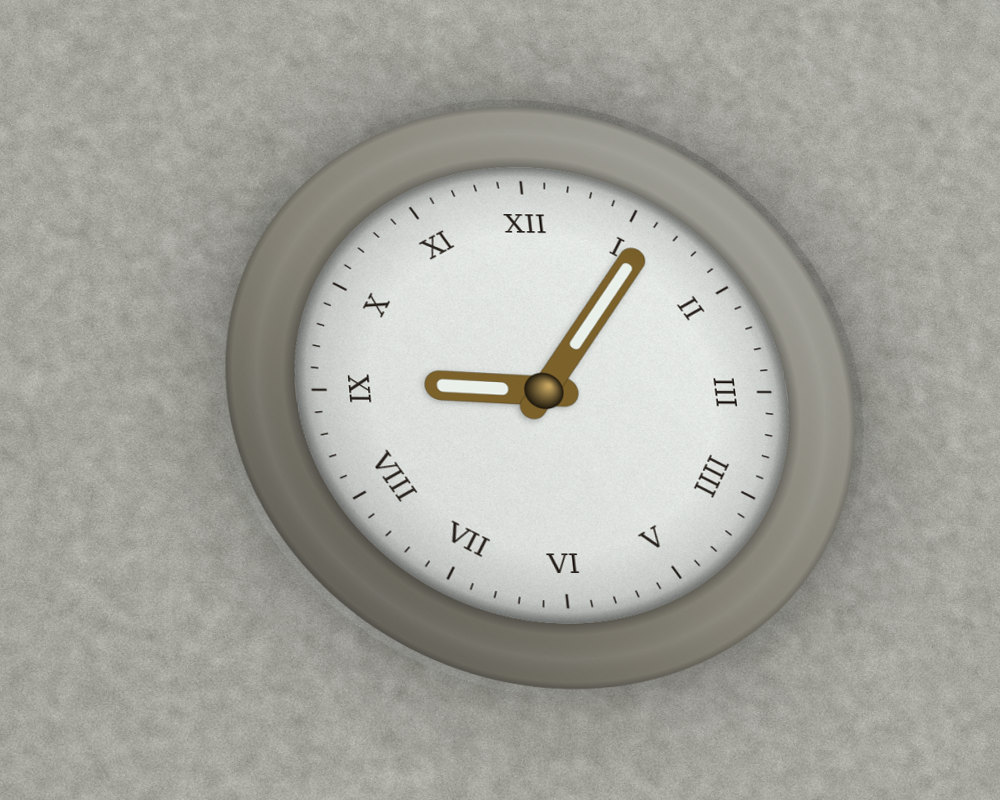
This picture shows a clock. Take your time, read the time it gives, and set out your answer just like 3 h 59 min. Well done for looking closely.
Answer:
9 h 06 min
